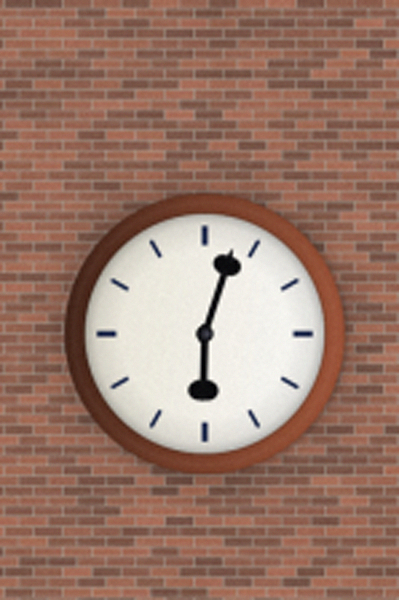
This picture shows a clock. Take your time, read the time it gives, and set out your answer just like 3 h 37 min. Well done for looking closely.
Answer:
6 h 03 min
